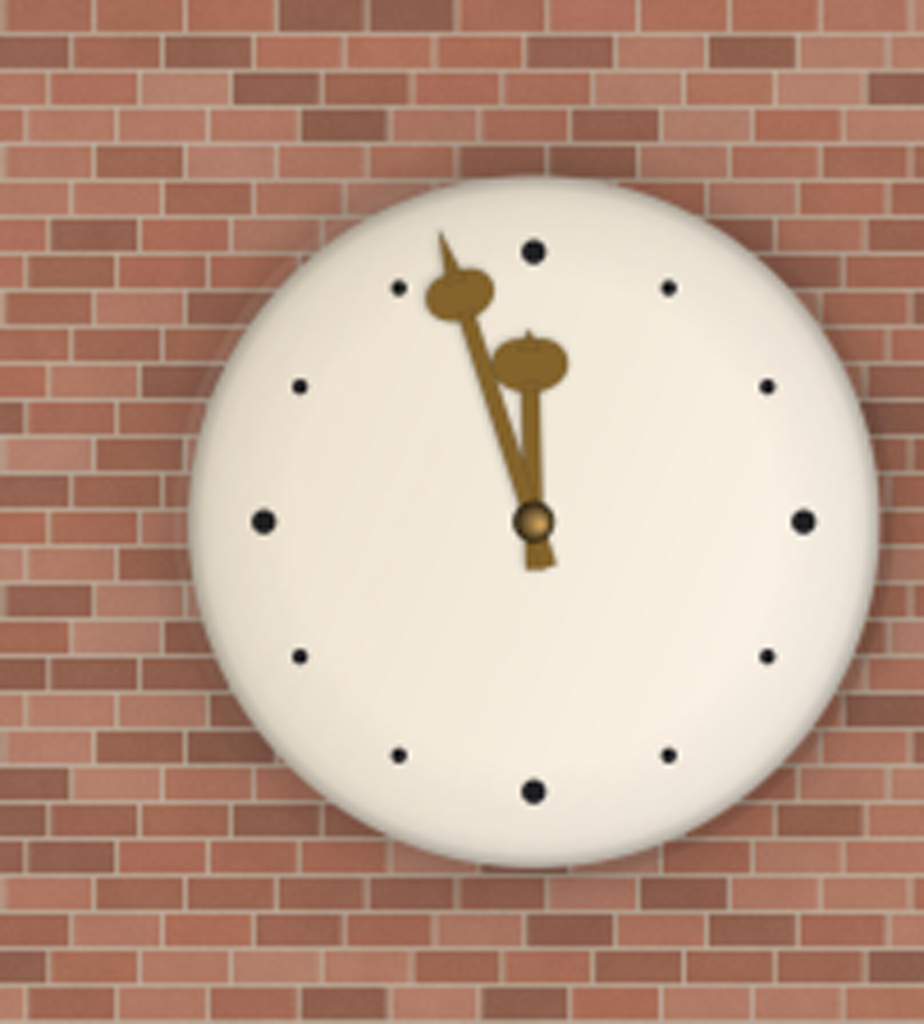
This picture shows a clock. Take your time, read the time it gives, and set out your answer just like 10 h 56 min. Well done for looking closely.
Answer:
11 h 57 min
